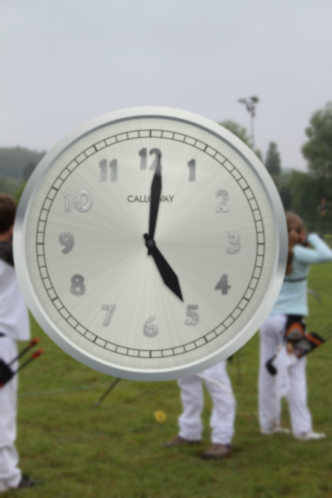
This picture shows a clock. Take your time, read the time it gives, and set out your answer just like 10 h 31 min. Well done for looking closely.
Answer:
5 h 01 min
